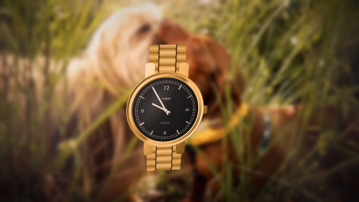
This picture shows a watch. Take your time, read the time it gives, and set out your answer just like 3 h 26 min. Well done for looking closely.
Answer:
9 h 55 min
